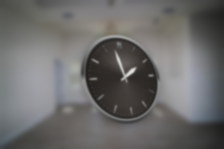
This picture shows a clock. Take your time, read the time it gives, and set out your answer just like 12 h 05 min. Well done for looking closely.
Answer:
1 h 58 min
